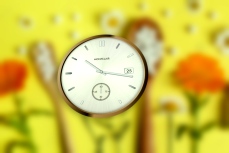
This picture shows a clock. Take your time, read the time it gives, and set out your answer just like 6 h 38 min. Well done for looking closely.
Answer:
10 h 17 min
